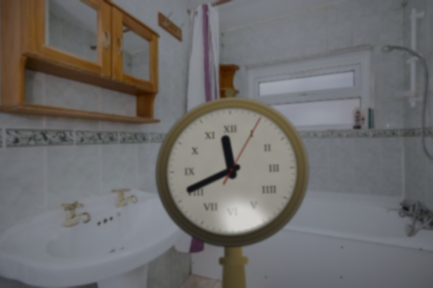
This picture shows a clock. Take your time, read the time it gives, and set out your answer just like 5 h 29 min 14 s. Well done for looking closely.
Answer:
11 h 41 min 05 s
